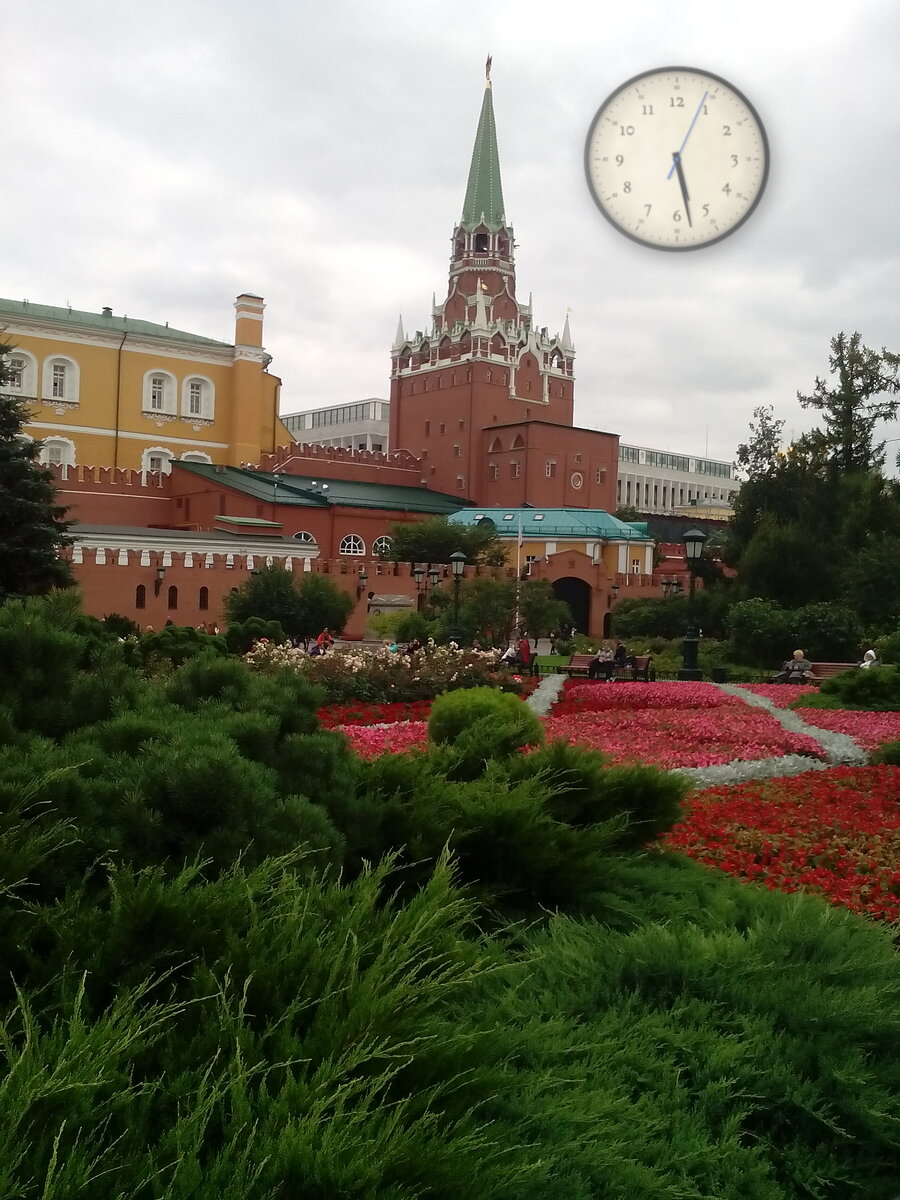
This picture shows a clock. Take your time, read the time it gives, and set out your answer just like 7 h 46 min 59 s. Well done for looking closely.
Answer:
5 h 28 min 04 s
